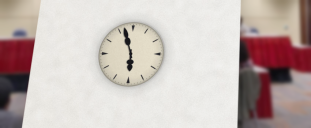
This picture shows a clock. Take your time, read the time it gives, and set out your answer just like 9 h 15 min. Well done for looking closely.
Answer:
5 h 57 min
